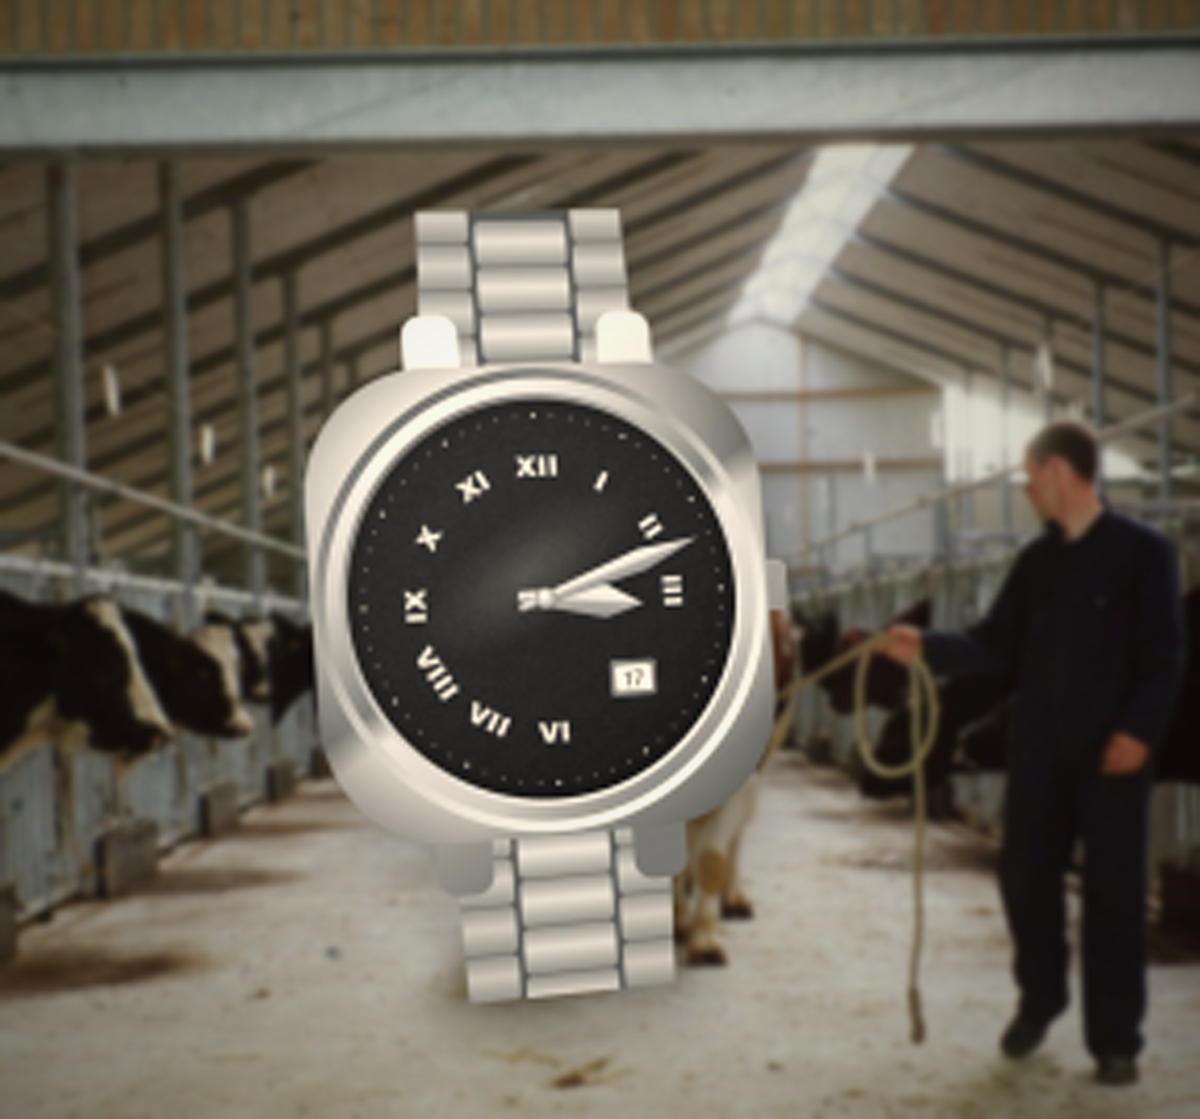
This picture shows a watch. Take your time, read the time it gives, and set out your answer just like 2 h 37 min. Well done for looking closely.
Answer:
3 h 12 min
